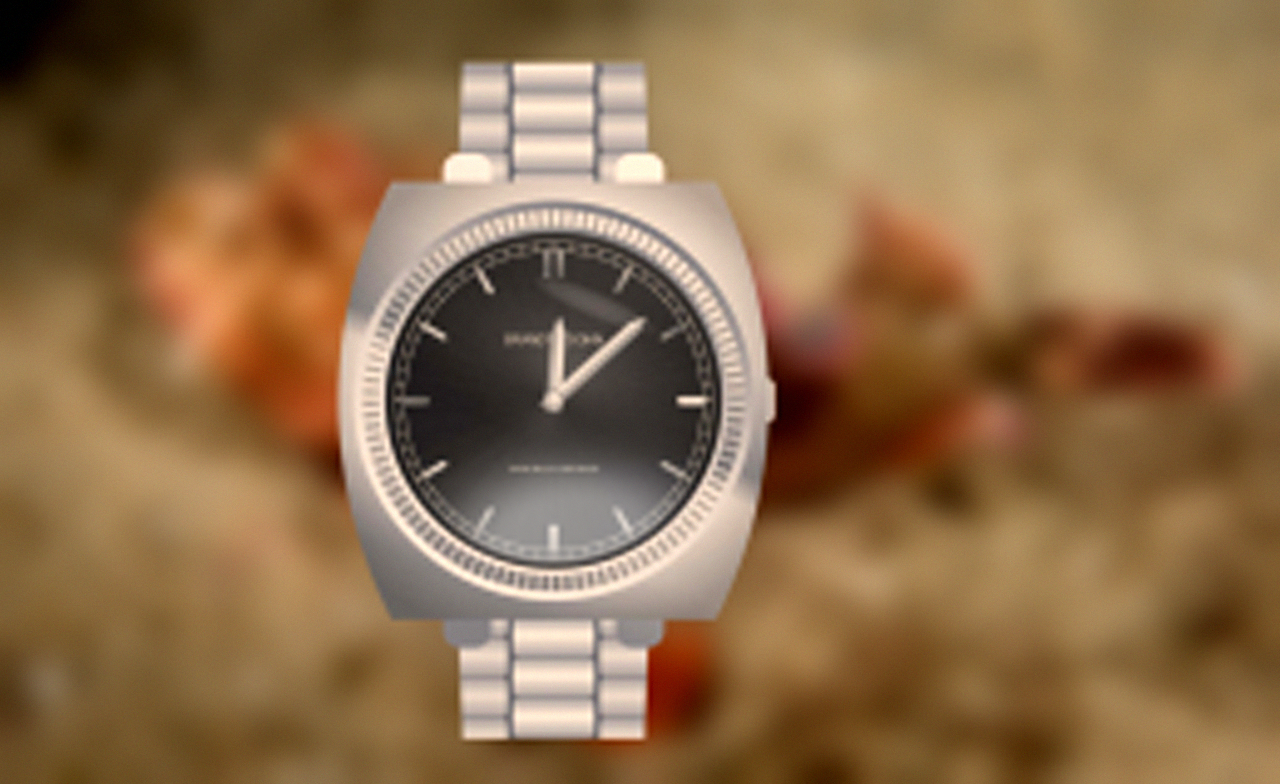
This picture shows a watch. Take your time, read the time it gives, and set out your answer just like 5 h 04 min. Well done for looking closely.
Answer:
12 h 08 min
